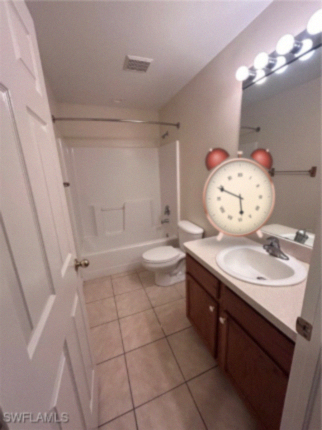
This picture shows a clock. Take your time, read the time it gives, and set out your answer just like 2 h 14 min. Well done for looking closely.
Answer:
5 h 49 min
